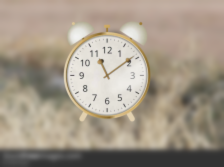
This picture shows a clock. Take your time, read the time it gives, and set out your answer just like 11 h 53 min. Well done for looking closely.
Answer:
11 h 09 min
